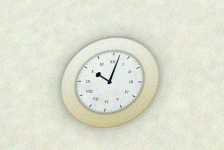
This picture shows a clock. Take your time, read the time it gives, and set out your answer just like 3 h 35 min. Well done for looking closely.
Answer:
10 h 02 min
